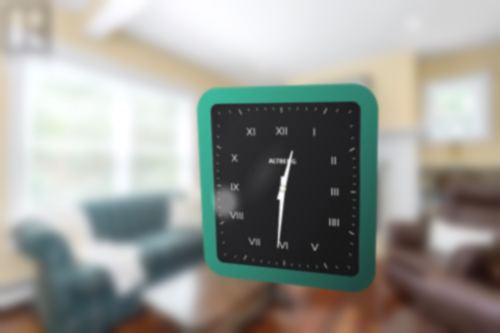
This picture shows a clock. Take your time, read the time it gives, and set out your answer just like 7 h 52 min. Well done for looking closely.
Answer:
12 h 31 min
